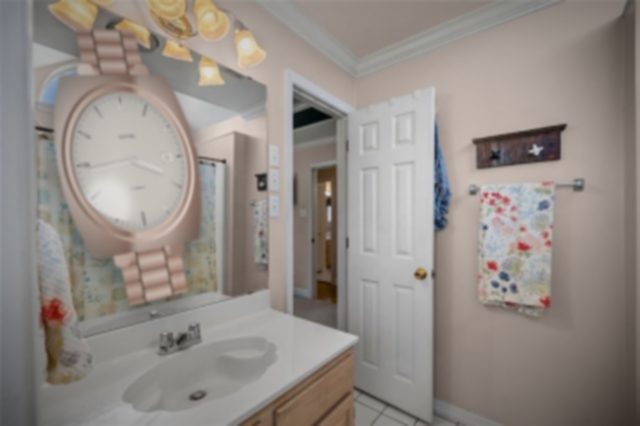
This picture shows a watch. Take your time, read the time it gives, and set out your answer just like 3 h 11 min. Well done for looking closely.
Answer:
3 h 44 min
